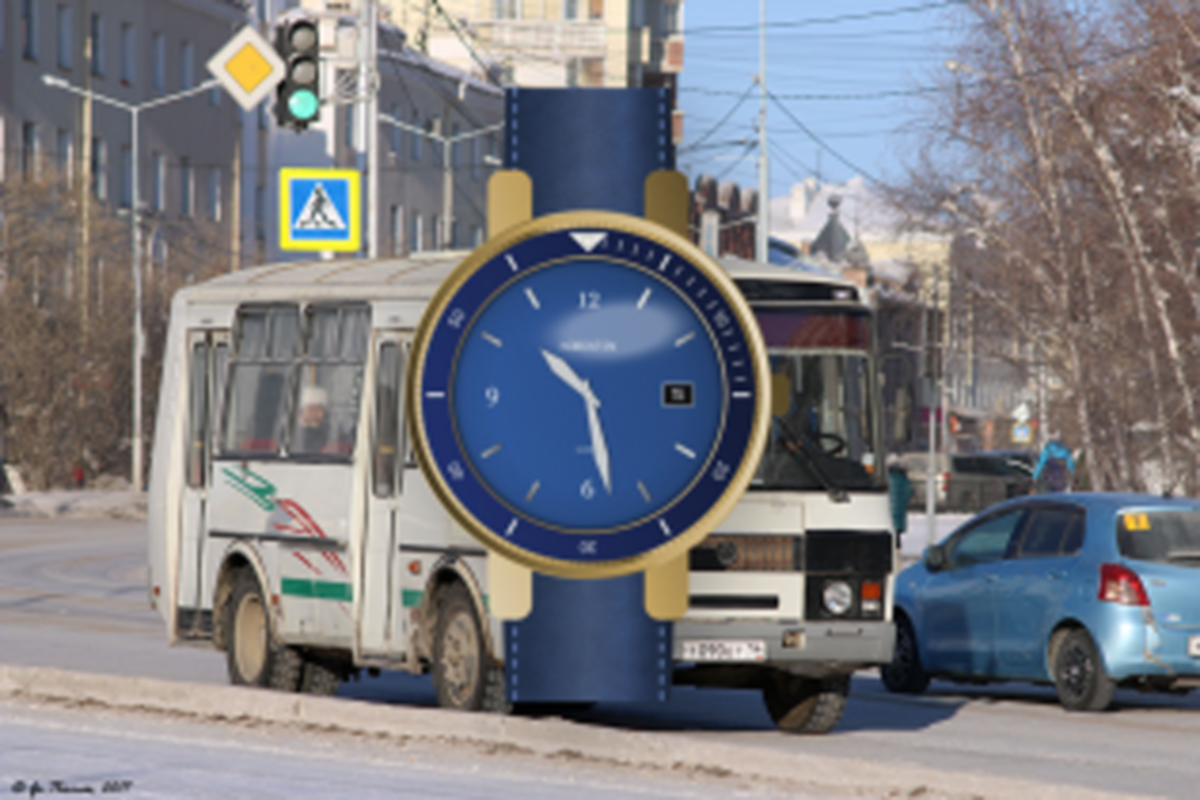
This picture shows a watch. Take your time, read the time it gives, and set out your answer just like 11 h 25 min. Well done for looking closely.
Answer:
10 h 28 min
